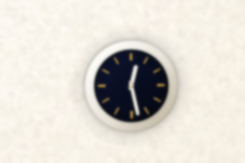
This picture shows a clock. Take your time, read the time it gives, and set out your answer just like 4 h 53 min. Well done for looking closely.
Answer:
12 h 28 min
